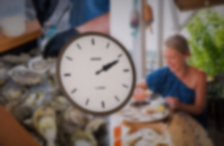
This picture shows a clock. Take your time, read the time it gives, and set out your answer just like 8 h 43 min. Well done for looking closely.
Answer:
2 h 11 min
